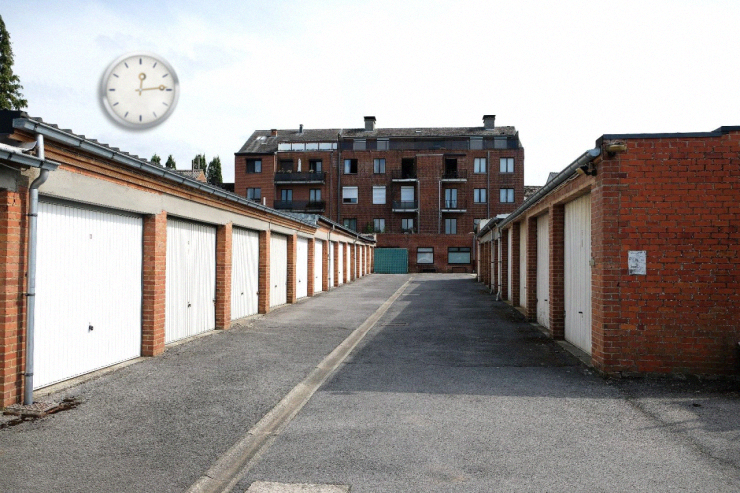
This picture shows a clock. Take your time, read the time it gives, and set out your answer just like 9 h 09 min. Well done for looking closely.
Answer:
12 h 14 min
